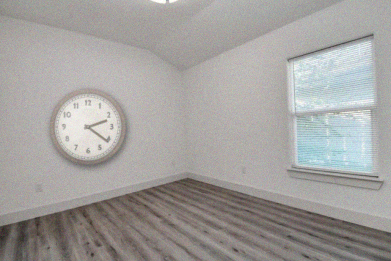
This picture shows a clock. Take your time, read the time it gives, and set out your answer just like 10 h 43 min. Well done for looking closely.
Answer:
2 h 21 min
